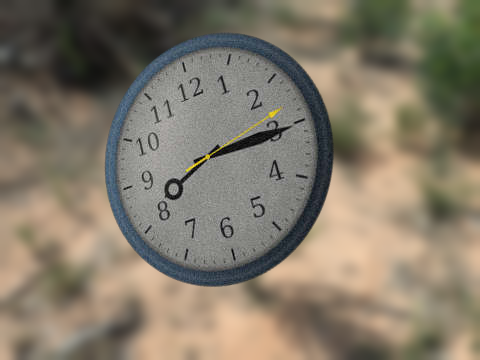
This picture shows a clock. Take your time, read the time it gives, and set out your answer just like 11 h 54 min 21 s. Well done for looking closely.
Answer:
8 h 15 min 13 s
